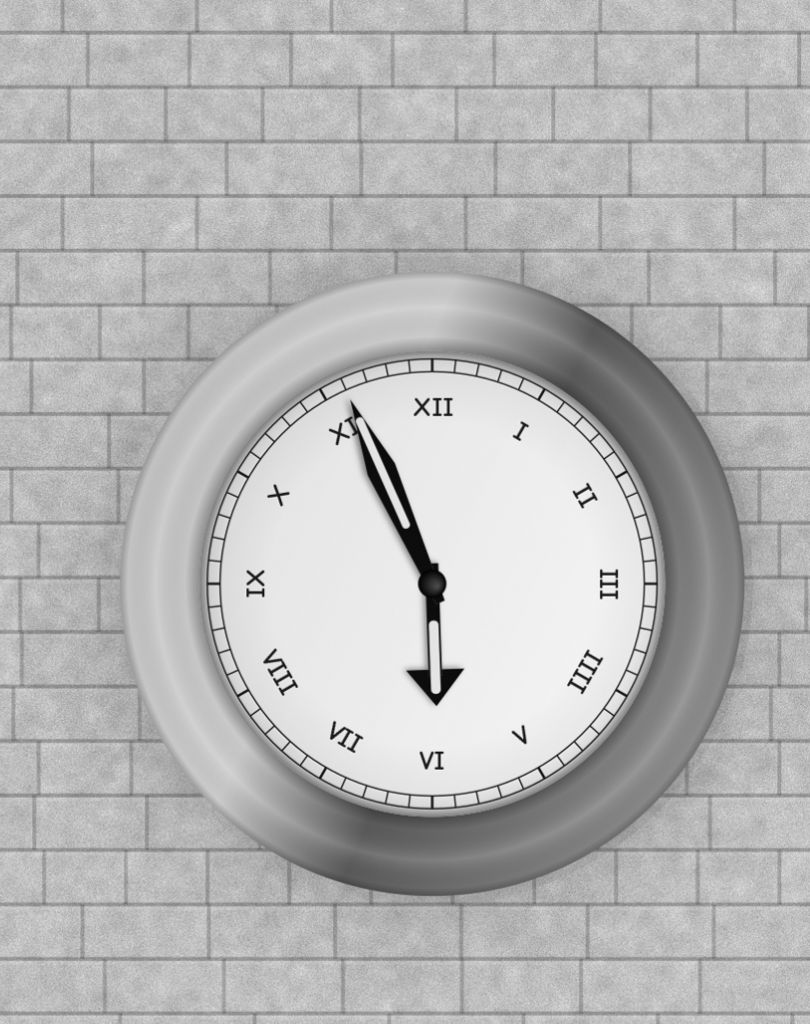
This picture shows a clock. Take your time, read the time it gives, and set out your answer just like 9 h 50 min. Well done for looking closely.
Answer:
5 h 56 min
